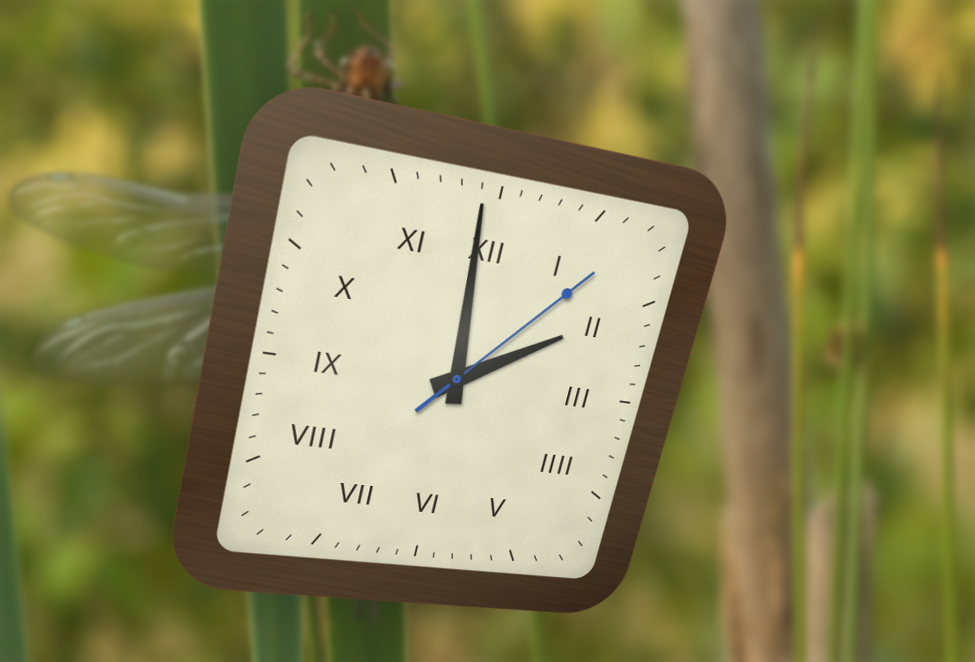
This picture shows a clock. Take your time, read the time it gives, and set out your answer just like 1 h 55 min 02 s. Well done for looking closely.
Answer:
1 h 59 min 07 s
